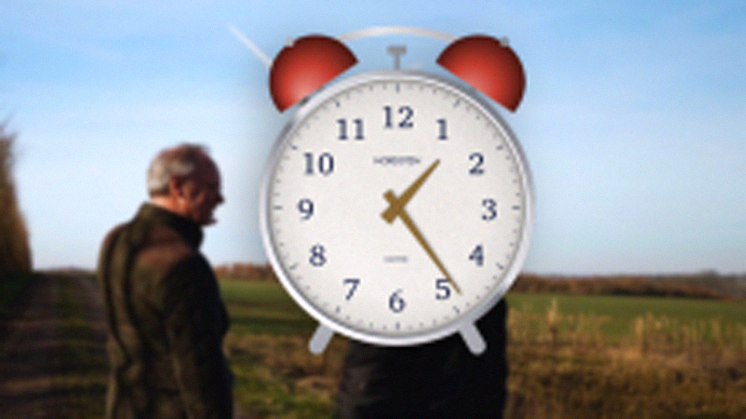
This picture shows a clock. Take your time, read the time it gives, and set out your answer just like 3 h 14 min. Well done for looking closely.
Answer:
1 h 24 min
